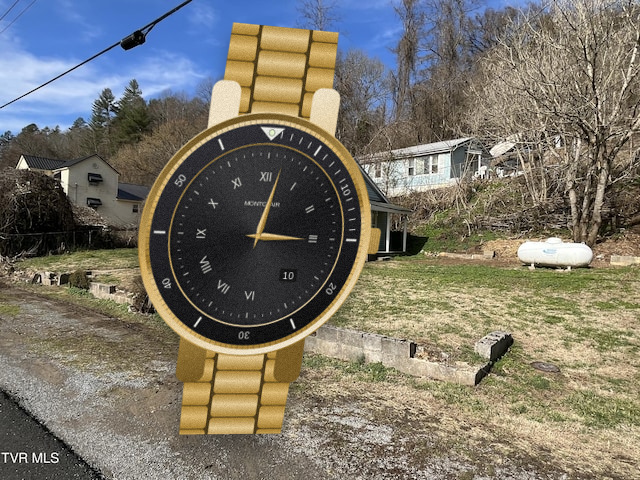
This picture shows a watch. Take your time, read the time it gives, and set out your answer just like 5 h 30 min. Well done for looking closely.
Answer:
3 h 02 min
